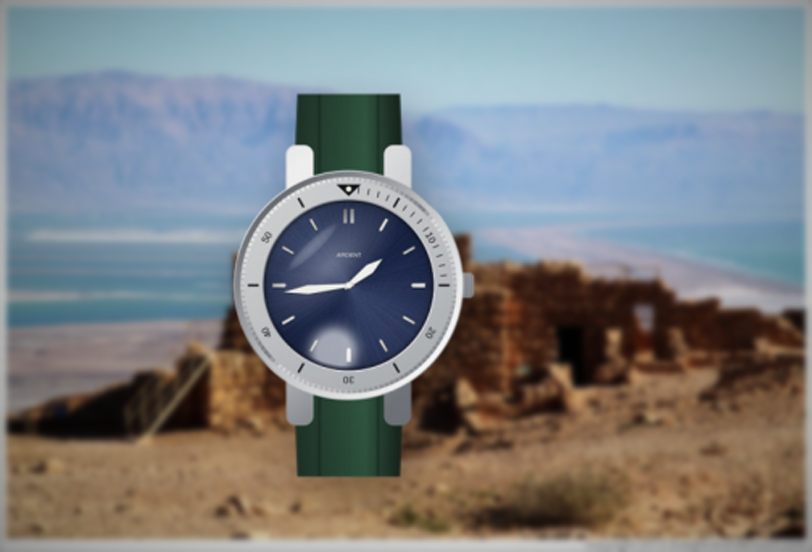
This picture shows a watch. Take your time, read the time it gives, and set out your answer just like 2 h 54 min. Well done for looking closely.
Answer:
1 h 44 min
